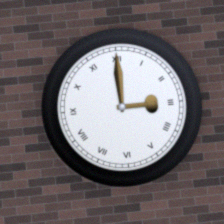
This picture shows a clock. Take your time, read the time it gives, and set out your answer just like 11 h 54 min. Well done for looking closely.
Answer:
3 h 00 min
